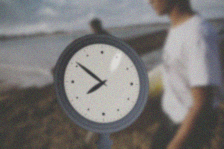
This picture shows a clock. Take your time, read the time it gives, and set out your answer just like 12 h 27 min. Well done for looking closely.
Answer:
7 h 51 min
